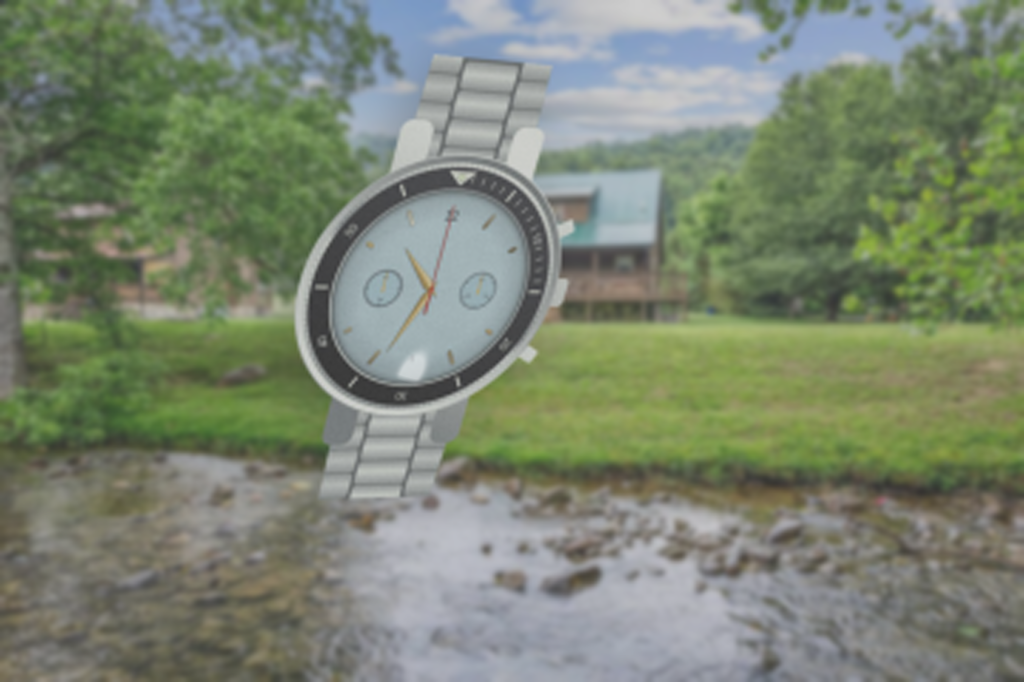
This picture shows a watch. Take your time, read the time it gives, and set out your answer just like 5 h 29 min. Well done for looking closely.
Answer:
10 h 34 min
